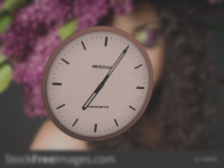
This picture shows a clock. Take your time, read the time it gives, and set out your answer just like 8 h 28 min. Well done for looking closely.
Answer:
7 h 05 min
